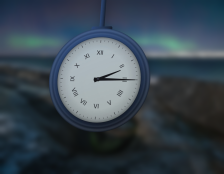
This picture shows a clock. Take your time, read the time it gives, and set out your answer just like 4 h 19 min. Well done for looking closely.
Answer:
2 h 15 min
